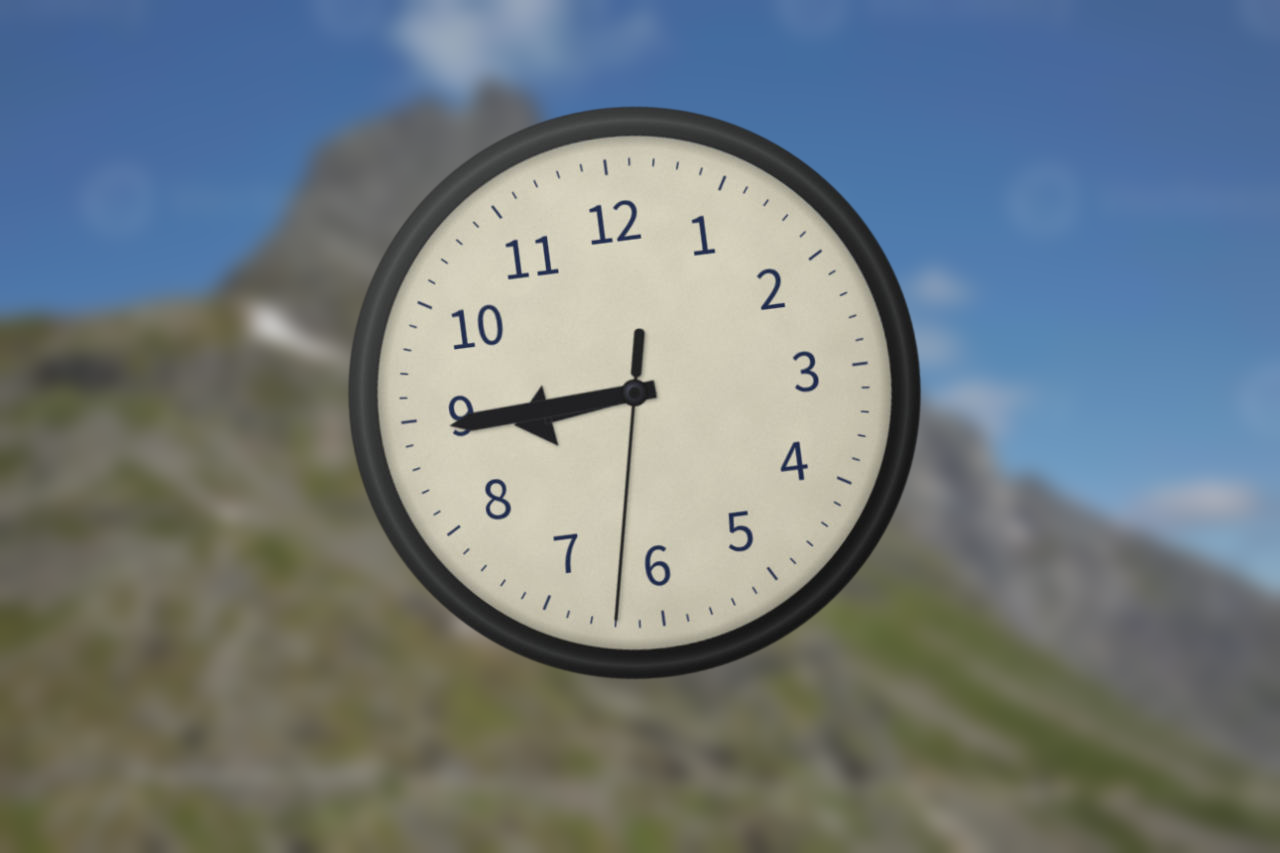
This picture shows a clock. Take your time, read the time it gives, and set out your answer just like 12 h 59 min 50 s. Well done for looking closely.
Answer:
8 h 44 min 32 s
